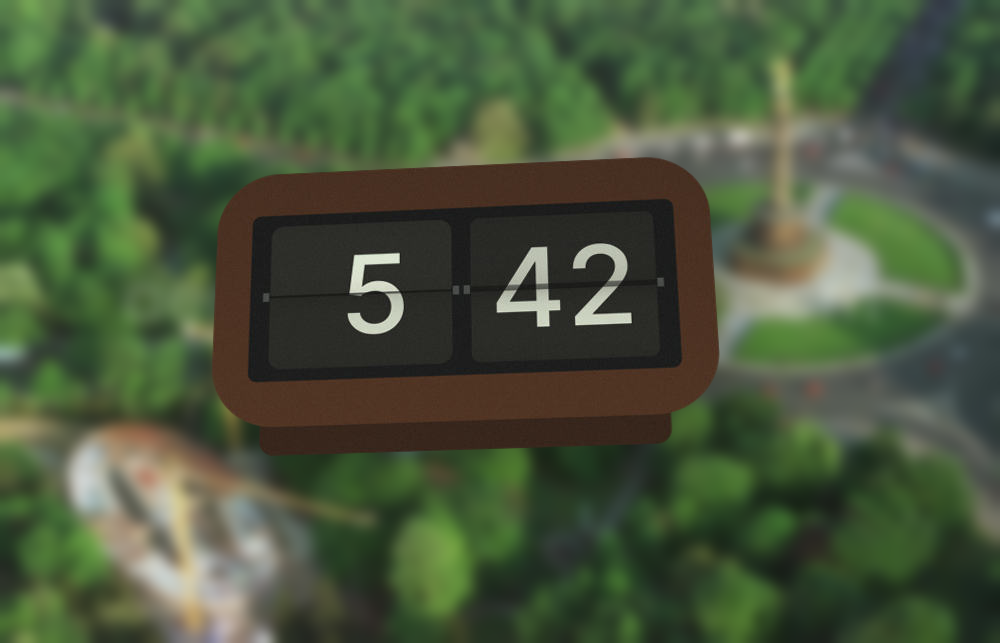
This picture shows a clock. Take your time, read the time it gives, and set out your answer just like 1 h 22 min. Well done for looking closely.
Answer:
5 h 42 min
